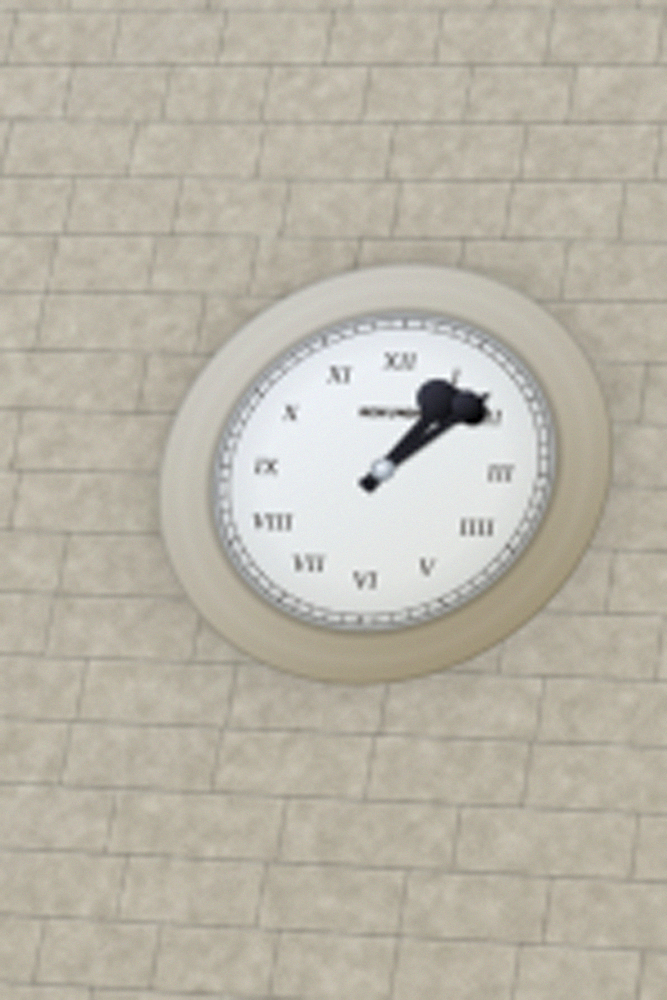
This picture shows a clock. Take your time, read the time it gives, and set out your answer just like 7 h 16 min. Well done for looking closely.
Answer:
1 h 08 min
